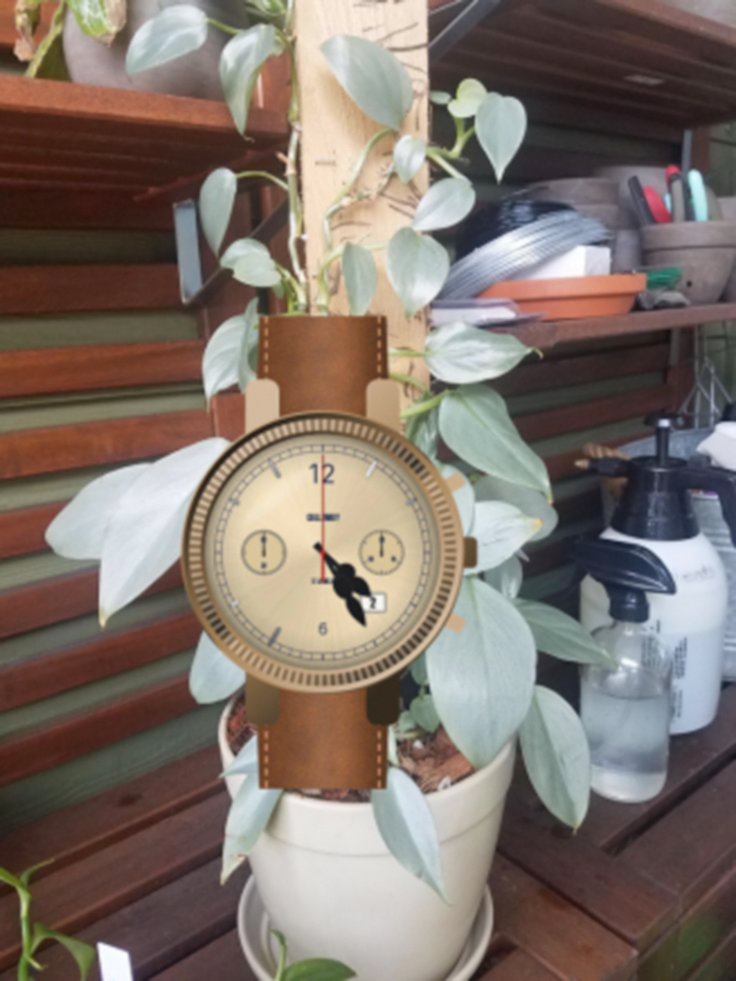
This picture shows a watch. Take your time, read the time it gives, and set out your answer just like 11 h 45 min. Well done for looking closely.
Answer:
4 h 25 min
